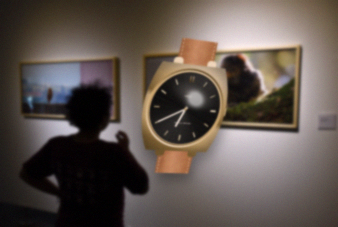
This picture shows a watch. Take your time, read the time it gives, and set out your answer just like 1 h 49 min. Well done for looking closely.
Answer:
6 h 40 min
